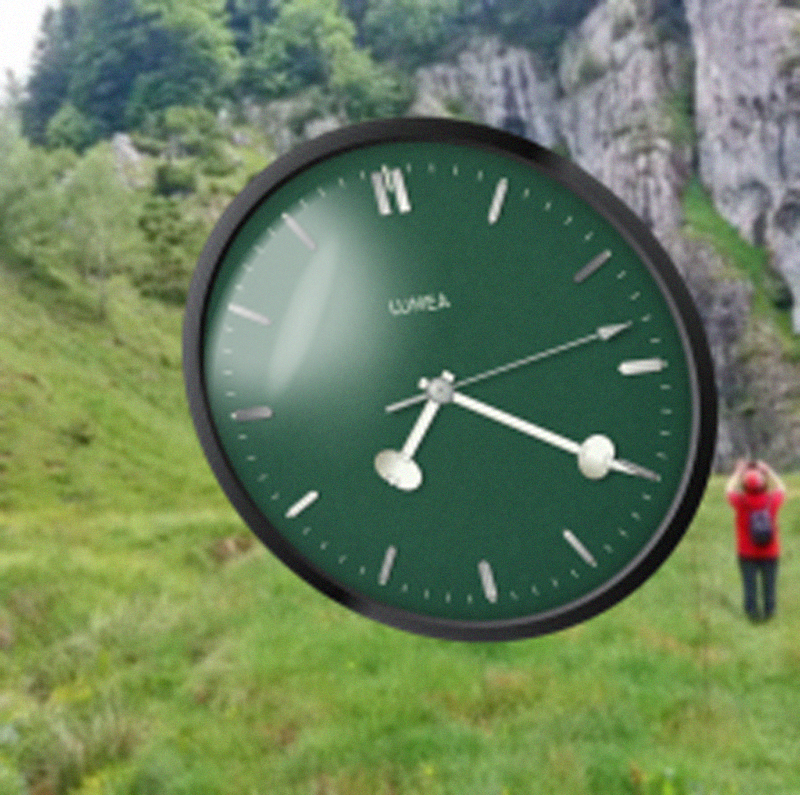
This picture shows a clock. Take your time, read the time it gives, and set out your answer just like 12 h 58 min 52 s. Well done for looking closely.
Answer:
7 h 20 min 13 s
